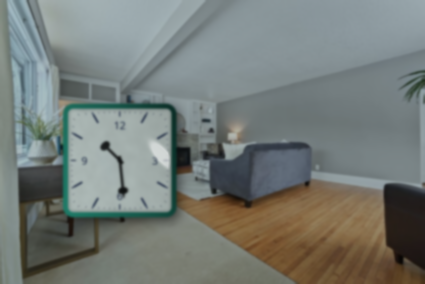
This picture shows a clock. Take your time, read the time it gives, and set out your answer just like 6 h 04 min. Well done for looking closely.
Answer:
10 h 29 min
